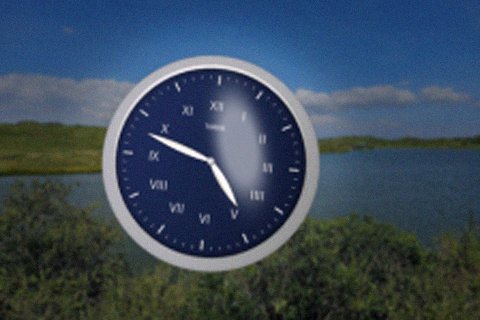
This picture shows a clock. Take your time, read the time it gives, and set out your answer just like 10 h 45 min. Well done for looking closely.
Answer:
4 h 48 min
